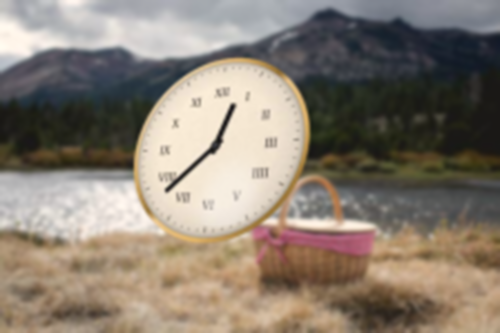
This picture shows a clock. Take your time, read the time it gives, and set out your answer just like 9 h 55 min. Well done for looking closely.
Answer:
12 h 38 min
